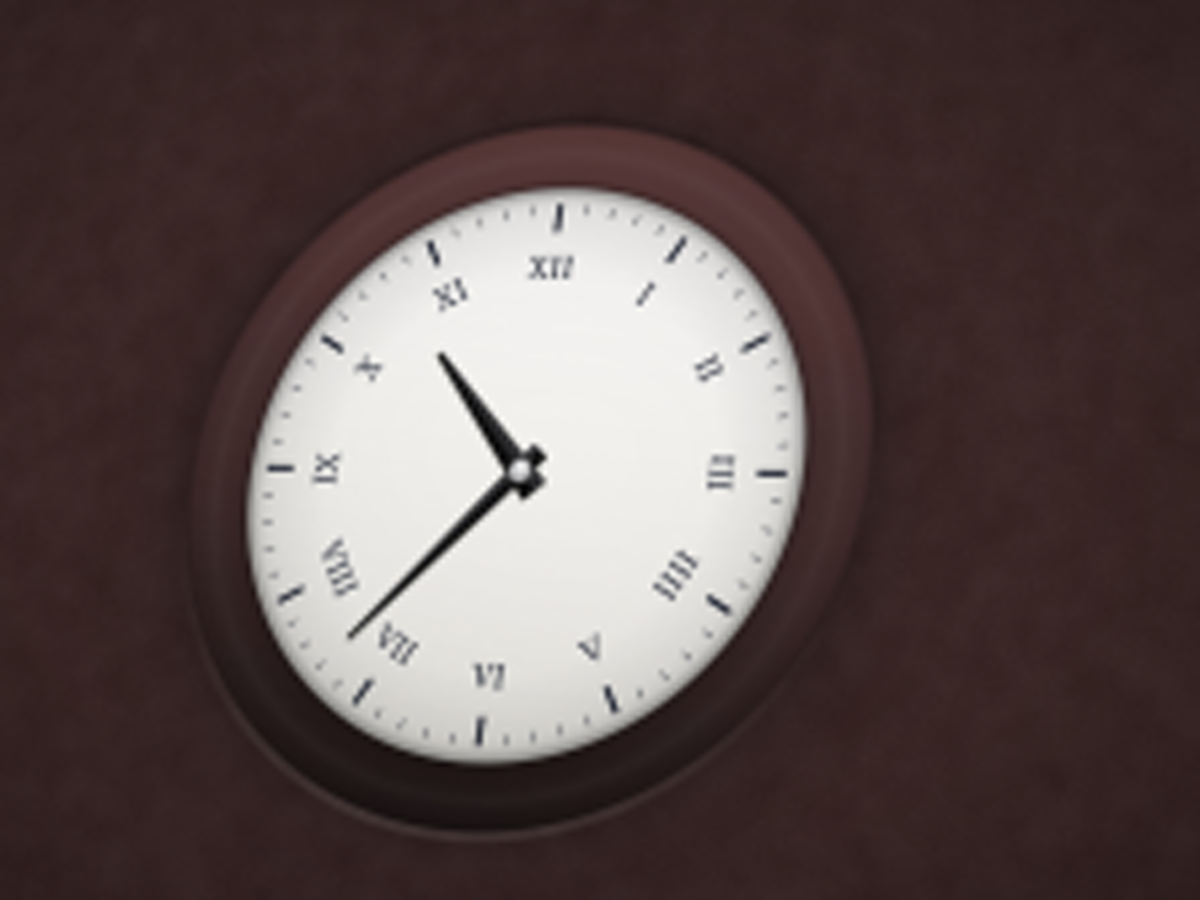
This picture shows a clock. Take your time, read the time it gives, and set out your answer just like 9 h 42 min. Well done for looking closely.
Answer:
10 h 37 min
